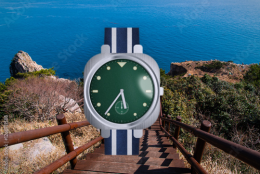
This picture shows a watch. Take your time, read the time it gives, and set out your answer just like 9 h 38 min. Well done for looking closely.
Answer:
5 h 36 min
